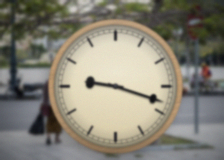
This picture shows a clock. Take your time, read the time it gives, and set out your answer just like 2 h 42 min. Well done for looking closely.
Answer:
9 h 18 min
